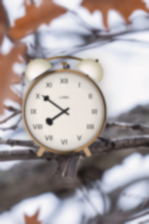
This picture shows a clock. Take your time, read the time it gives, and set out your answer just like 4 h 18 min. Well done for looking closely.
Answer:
7 h 51 min
